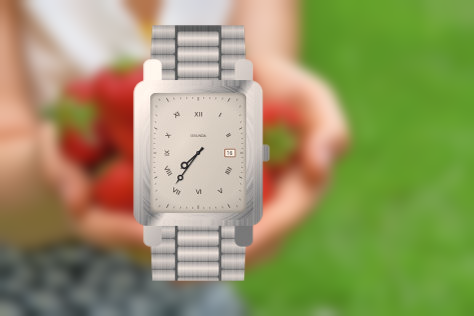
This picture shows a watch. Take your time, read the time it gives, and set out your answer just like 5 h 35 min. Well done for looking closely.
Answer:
7 h 36 min
